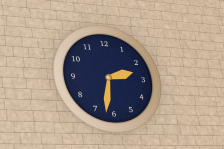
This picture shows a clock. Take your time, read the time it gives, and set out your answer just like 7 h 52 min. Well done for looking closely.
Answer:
2 h 32 min
